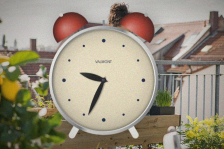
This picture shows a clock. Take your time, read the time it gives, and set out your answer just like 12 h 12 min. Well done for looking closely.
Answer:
9 h 34 min
